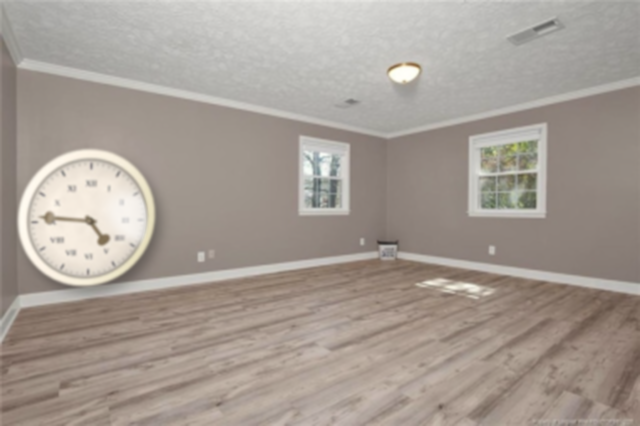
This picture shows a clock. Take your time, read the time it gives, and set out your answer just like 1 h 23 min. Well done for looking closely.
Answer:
4 h 46 min
